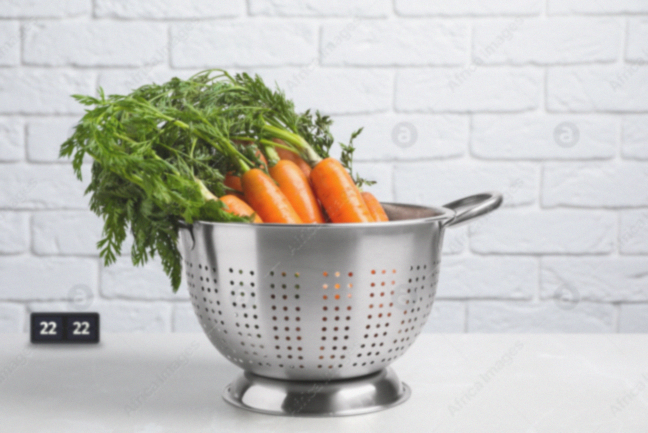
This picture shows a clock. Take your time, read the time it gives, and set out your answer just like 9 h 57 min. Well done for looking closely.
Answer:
22 h 22 min
